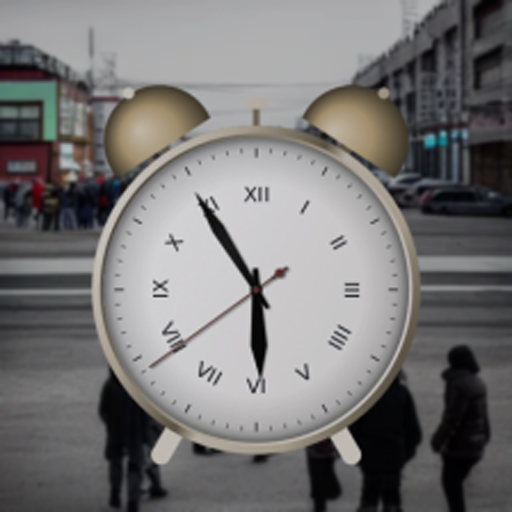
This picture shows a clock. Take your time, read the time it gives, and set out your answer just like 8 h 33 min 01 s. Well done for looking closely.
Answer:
5 h 54 min 39 s
